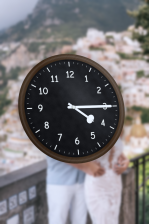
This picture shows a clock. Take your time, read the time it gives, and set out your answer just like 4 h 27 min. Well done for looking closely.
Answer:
4 h 15 min
